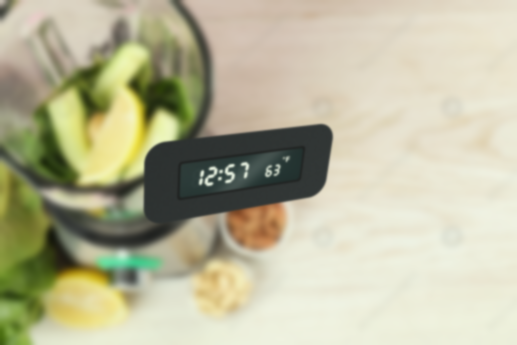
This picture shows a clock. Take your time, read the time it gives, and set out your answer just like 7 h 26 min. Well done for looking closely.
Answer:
12 h 57 min
